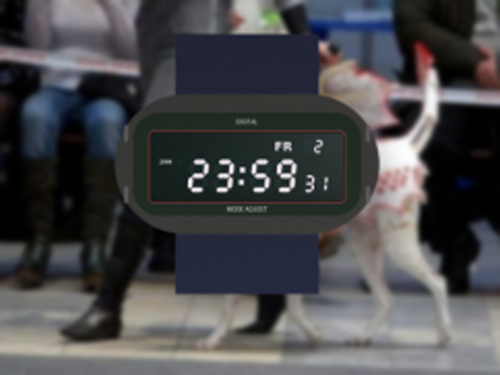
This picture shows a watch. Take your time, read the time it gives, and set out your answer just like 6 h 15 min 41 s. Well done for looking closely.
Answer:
23 h 59 min 31 s
